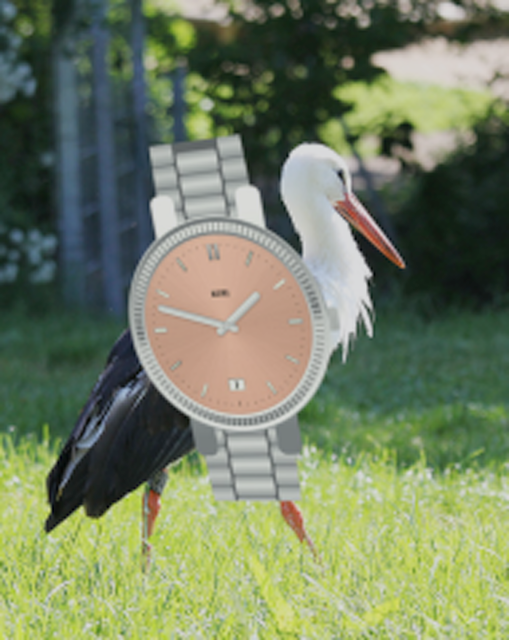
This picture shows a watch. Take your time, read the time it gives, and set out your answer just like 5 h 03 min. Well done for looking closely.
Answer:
1 h 48 min
